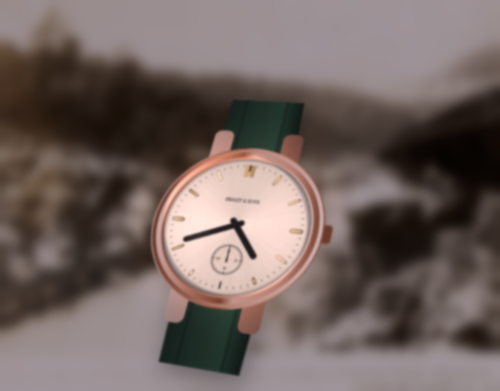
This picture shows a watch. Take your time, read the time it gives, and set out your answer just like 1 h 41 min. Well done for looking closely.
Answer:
4 h 41 min
